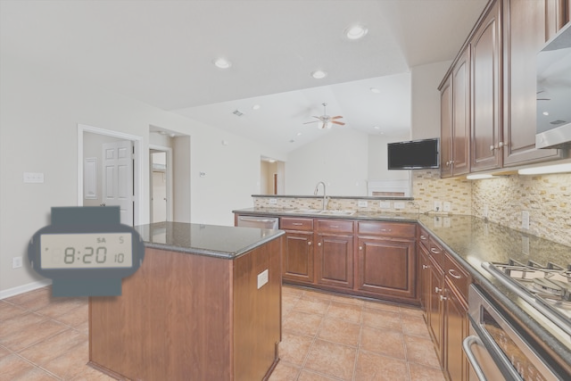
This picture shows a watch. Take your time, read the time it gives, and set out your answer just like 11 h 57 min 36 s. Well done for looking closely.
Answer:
8 h 20 min 10 s
